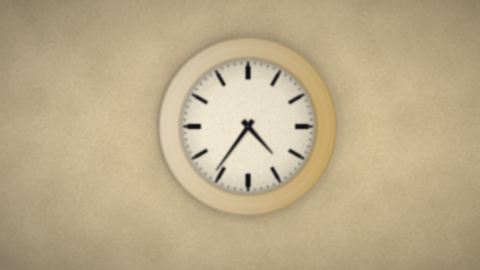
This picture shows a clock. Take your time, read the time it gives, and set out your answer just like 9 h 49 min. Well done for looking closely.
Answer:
4 h 36 min
